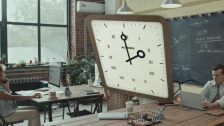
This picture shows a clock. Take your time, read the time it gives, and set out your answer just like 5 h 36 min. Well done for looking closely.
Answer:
1 h 59 min
